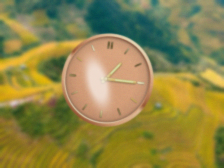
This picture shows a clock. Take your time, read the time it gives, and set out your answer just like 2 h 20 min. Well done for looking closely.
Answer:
1 h 15 min
